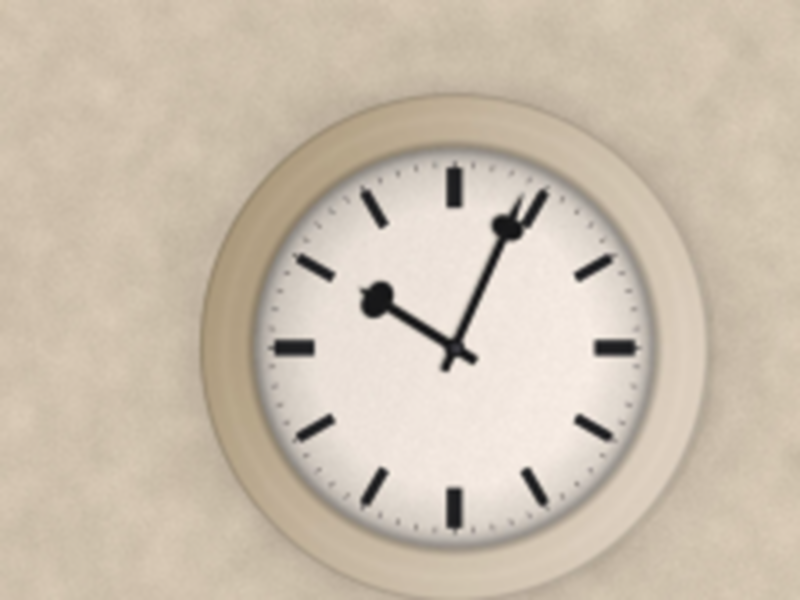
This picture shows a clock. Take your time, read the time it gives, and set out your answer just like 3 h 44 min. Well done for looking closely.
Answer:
10 h 04 min
